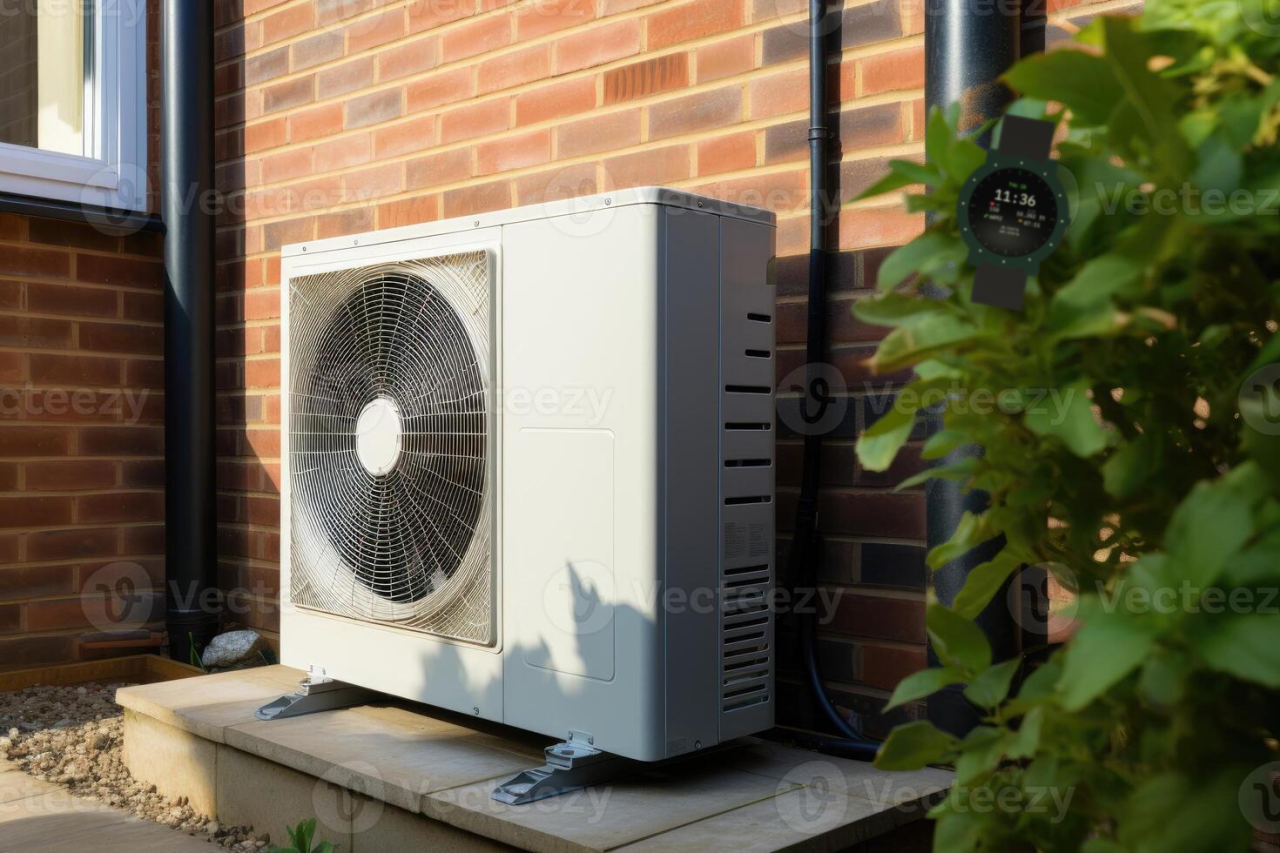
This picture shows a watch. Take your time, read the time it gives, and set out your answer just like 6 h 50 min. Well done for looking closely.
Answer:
11 h 36 min
